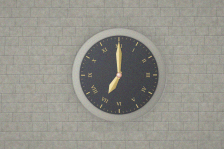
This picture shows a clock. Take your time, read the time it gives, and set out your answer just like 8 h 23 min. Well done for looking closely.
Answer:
7 h 00 min
